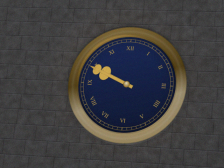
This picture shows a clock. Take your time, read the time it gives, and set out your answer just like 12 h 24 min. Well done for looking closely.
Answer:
9 h 49 min
